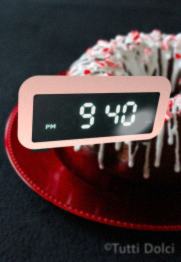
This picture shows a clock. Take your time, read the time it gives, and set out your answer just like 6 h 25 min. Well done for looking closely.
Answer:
9 h 40 min
